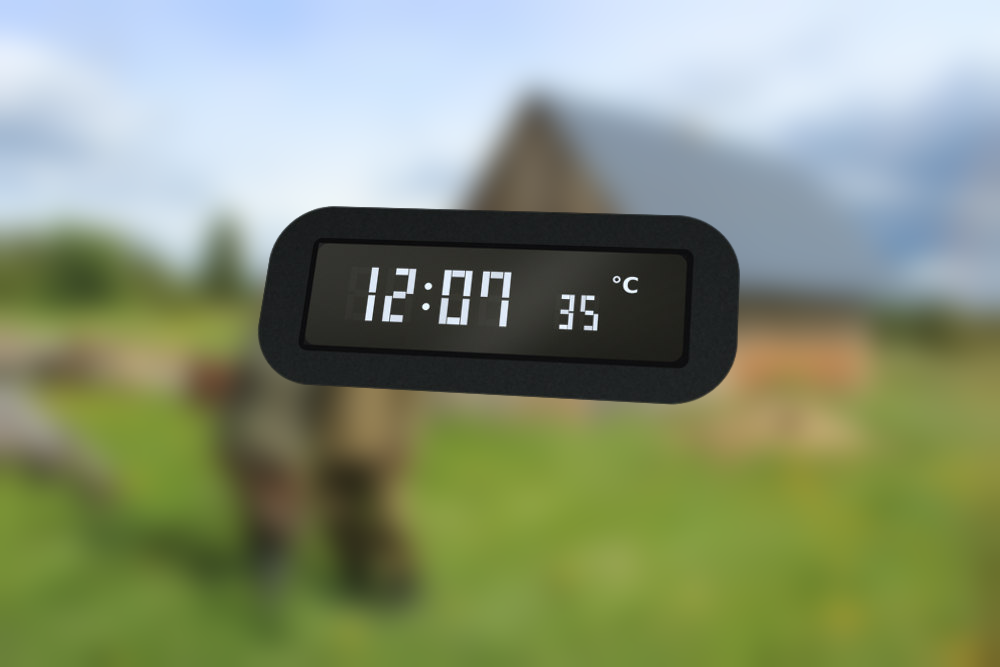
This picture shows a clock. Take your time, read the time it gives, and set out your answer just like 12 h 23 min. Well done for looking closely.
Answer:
12 h 07 min
